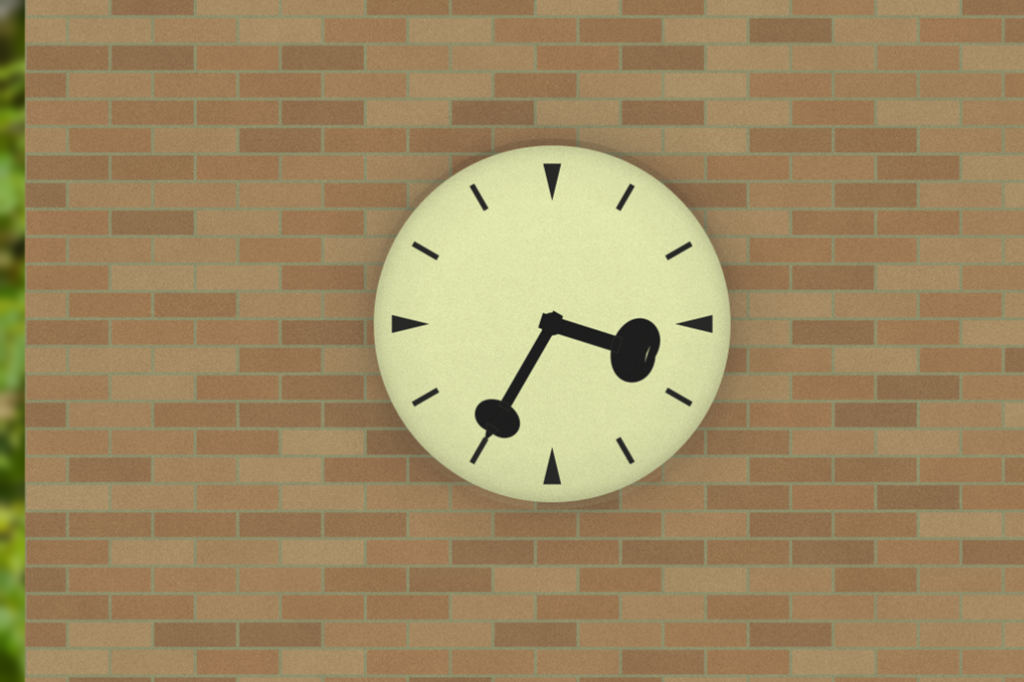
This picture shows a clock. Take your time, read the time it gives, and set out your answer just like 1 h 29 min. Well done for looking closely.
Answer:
3 h 35 min
